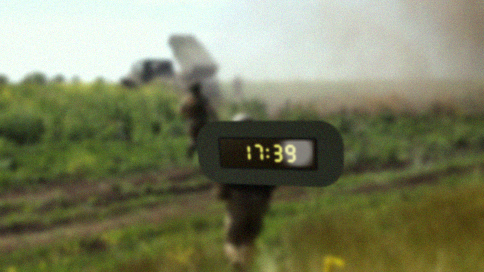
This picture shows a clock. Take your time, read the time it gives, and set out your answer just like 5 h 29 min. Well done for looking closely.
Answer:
17 h 39 min
